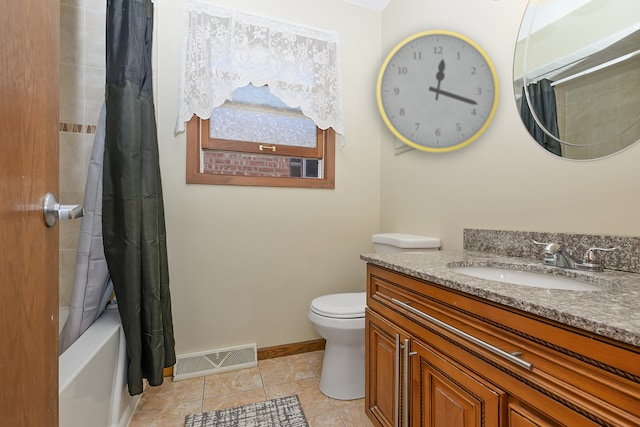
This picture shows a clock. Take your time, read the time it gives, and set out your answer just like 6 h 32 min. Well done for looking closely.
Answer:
12 h 18 min
